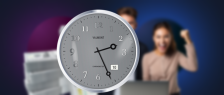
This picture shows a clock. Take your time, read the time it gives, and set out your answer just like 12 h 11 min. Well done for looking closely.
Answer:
2 h 26 min
